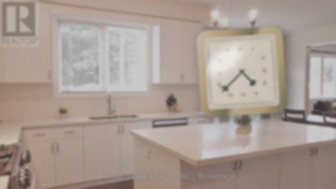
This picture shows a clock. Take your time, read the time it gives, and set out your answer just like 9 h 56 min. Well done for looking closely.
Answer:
4 h 38 min
